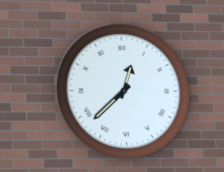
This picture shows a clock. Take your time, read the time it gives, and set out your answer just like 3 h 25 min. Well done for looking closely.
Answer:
12 h 38 min
